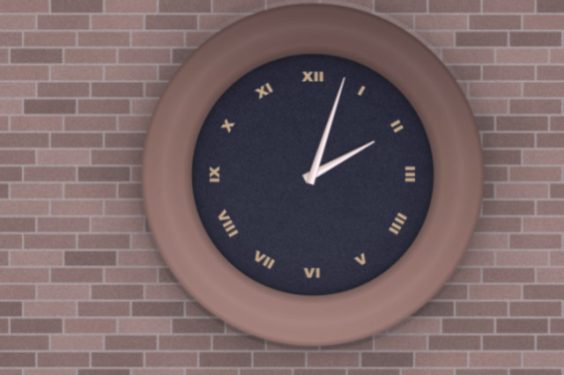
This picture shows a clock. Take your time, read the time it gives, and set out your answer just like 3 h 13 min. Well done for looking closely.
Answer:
2 h 03 min
